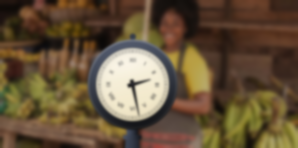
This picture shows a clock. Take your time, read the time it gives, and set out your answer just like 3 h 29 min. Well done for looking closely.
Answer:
2 h 28 min
